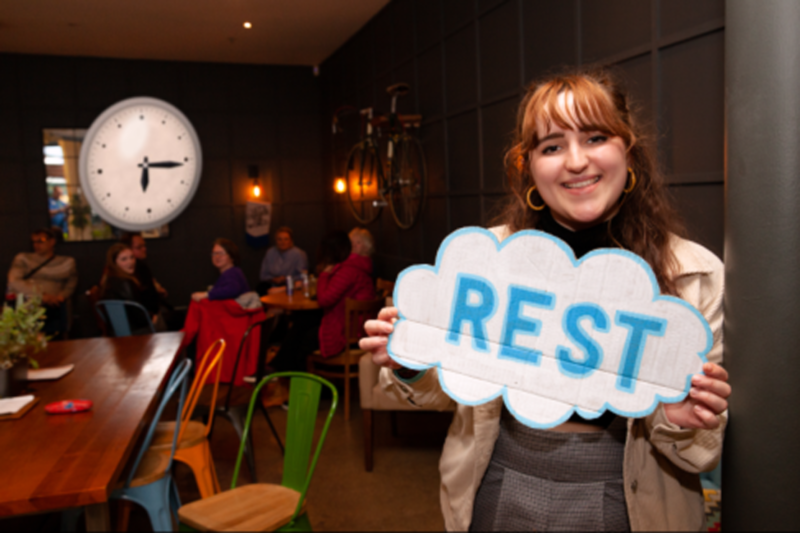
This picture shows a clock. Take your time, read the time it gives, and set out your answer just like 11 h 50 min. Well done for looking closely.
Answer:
6 h 16 min
